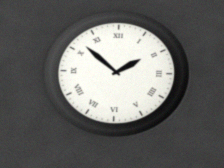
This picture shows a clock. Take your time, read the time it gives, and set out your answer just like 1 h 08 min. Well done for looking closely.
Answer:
1 h 52 min
